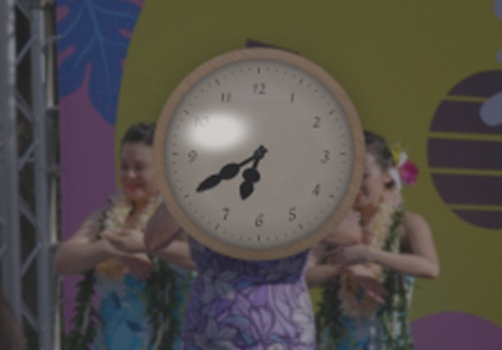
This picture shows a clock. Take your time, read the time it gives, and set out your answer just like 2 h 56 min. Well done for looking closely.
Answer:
6 h 40 min
